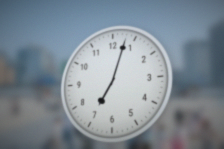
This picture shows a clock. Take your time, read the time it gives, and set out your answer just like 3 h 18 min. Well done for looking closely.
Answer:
7 h 03 min
